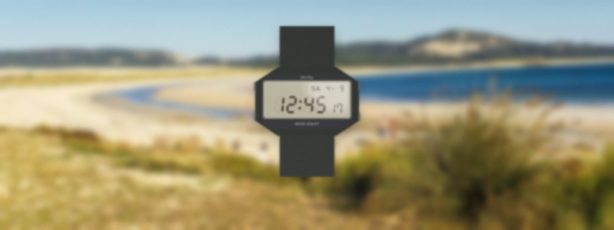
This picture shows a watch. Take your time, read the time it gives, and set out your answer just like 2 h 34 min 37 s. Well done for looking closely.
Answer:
12 h 45 min 17 s
